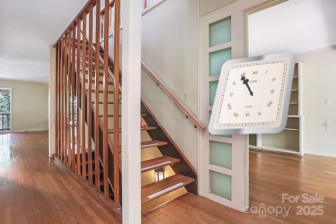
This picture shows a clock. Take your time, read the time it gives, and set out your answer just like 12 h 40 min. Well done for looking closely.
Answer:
10 h 54 min
